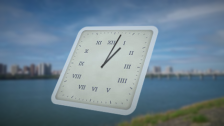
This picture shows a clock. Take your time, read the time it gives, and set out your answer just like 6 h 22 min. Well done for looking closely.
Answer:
1 h 02 min
